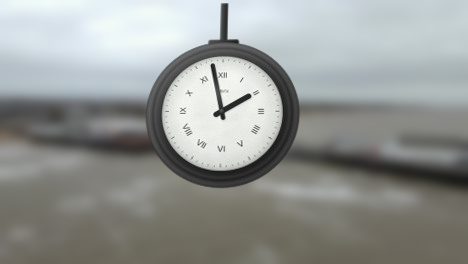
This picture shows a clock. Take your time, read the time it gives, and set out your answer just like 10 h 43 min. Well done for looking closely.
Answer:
1 h 58 min
